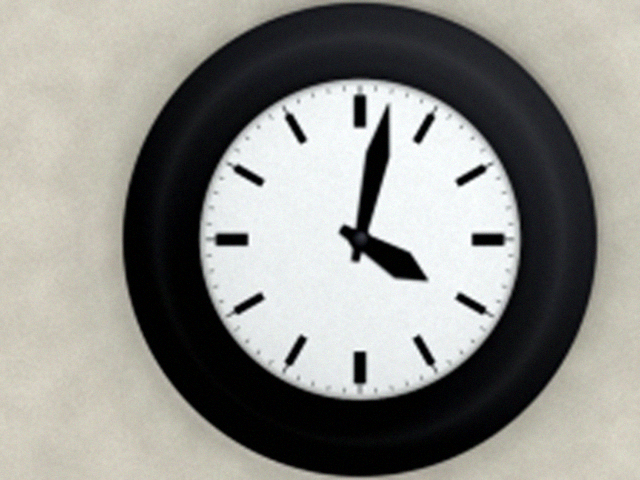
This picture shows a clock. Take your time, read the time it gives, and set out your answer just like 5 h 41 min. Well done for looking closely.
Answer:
4 h 02 min
